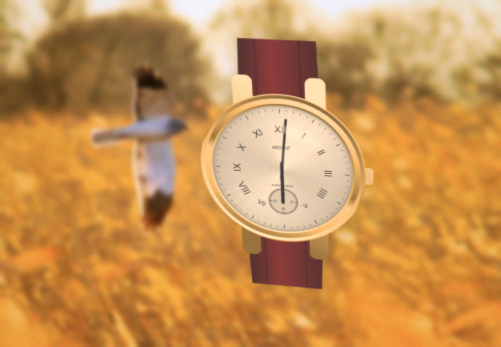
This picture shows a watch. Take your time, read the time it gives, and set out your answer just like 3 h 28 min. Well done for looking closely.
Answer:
6 h 01 min
